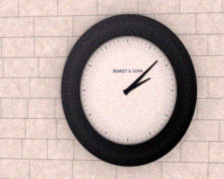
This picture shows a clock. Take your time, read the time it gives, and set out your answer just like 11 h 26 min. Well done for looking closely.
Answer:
2 h 08 min
